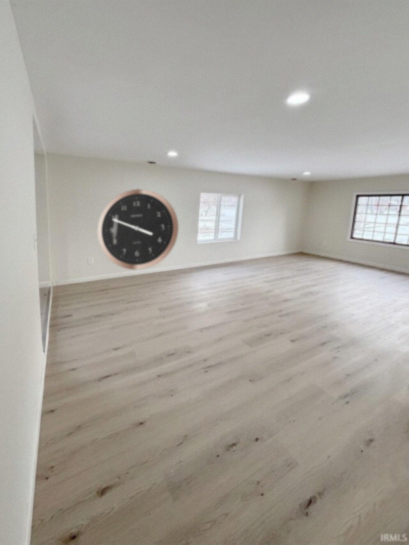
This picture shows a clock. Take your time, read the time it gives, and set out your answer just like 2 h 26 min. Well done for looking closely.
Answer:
3 h 49 min
